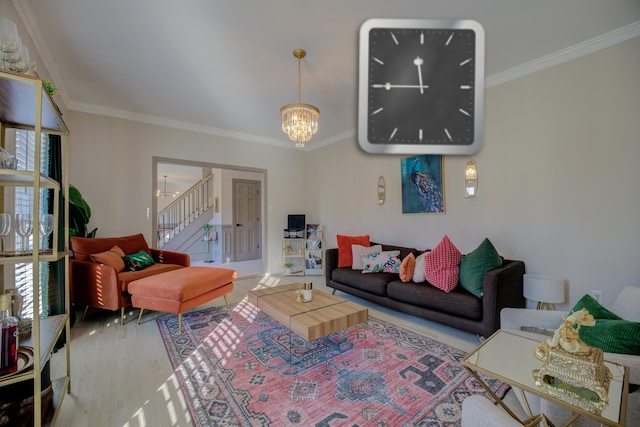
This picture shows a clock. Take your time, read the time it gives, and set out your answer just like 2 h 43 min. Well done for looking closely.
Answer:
11 h 45 min
